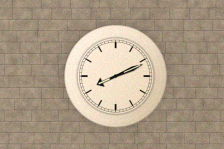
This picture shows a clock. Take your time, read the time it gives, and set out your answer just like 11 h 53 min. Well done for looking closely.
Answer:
8 h 11 min
